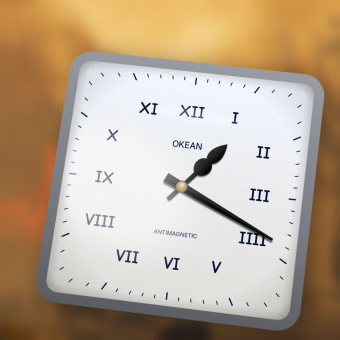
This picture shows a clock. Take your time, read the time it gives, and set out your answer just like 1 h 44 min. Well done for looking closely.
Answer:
1 h 19 min
